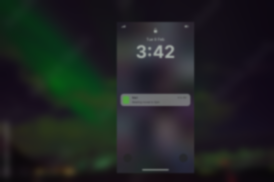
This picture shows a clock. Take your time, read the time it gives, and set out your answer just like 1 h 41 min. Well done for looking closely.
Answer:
3 h 42 min
